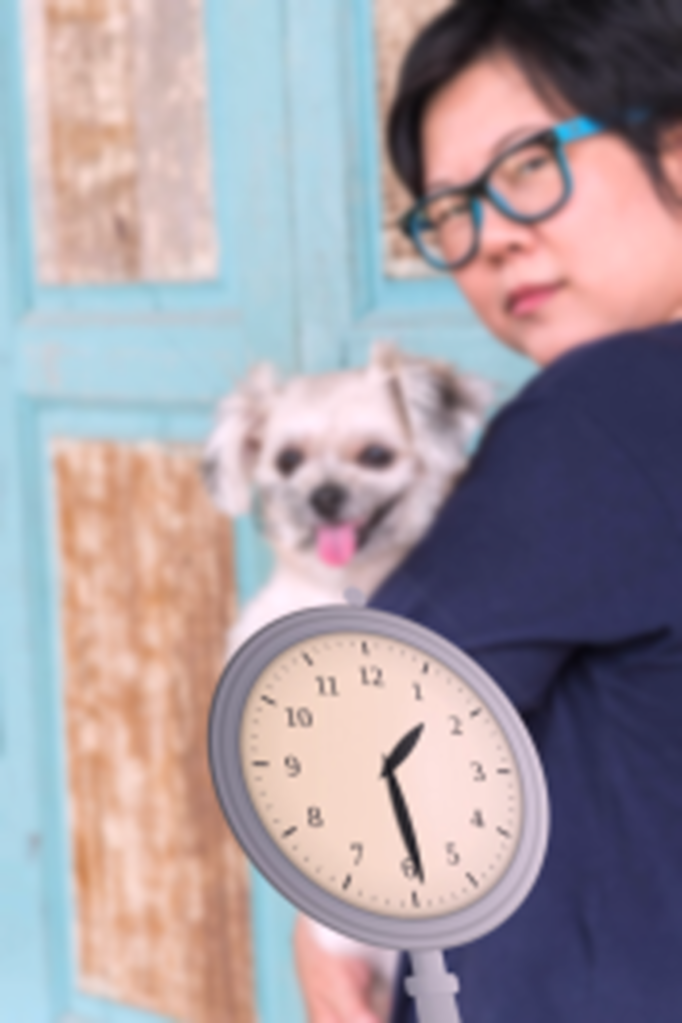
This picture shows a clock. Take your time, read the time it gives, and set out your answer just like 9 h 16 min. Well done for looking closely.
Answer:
1 h 29 min
